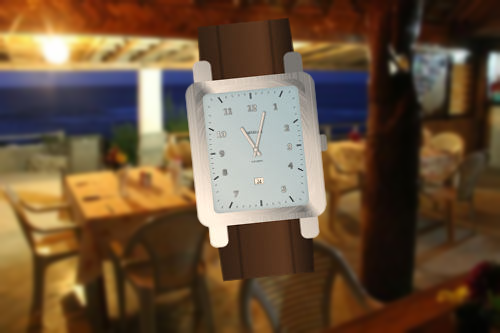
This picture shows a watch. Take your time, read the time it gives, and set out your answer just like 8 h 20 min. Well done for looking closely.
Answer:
11 h 03 min
